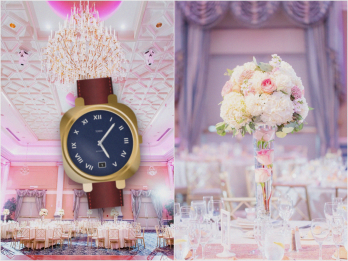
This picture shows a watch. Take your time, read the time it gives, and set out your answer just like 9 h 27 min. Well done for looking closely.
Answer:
5 h 07 min
